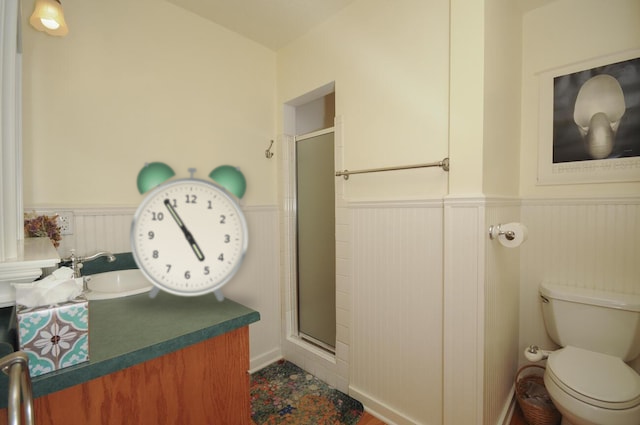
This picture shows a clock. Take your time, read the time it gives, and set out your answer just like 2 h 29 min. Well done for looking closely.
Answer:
4 h 54 min
